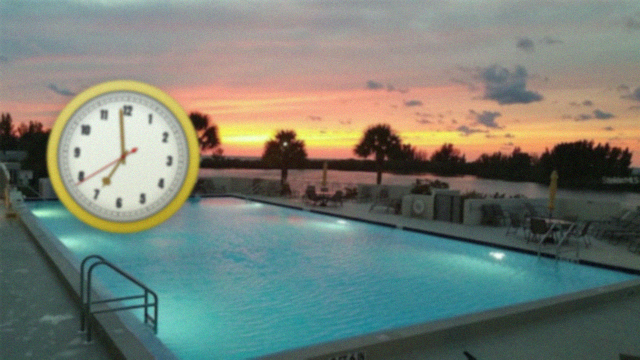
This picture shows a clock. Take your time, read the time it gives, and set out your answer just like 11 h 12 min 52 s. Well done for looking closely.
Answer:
6 h 58 min 39 s
